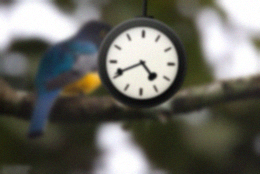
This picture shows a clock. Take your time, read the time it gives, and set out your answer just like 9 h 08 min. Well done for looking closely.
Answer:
4 h 41 min
